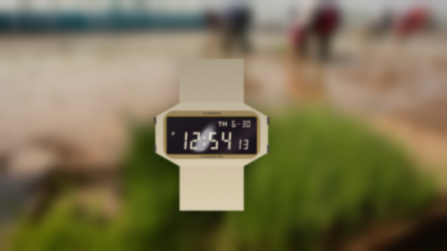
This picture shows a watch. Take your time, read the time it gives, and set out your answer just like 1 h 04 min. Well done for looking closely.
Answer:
12 h 54 min
